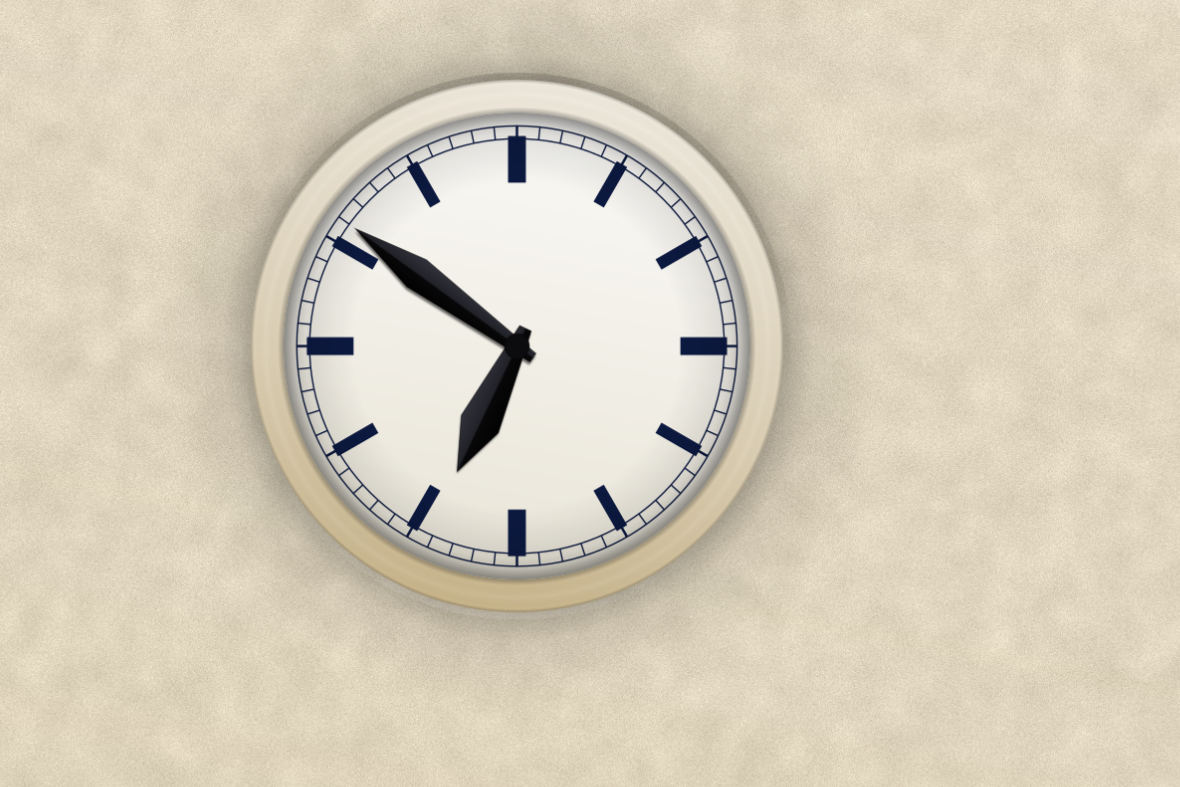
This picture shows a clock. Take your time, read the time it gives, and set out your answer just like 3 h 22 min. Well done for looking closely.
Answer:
6 h 51 min
